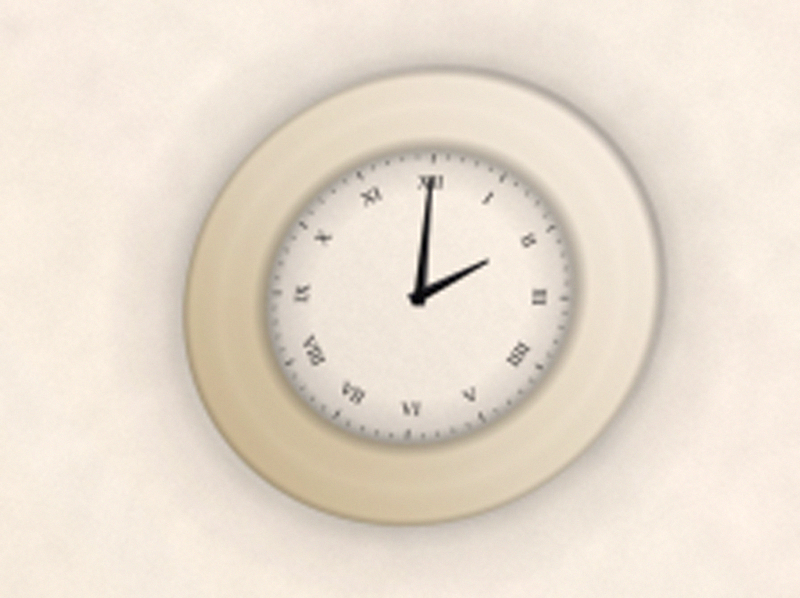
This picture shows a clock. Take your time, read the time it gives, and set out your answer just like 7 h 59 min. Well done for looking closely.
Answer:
2 h 00 min
